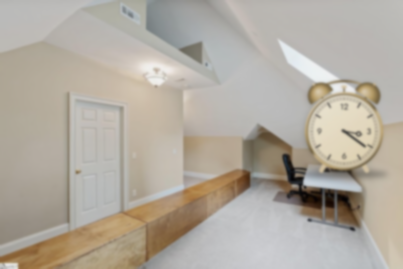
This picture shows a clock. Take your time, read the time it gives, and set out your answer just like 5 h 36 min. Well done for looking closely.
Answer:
3 h 21 min
